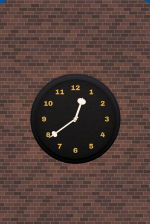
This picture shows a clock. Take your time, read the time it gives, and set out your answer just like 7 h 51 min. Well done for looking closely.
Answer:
12 h 39 min
